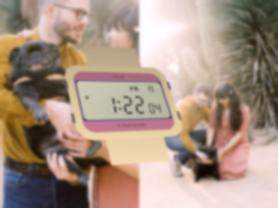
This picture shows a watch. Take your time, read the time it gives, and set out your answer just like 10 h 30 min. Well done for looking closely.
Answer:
1 h 22 min
